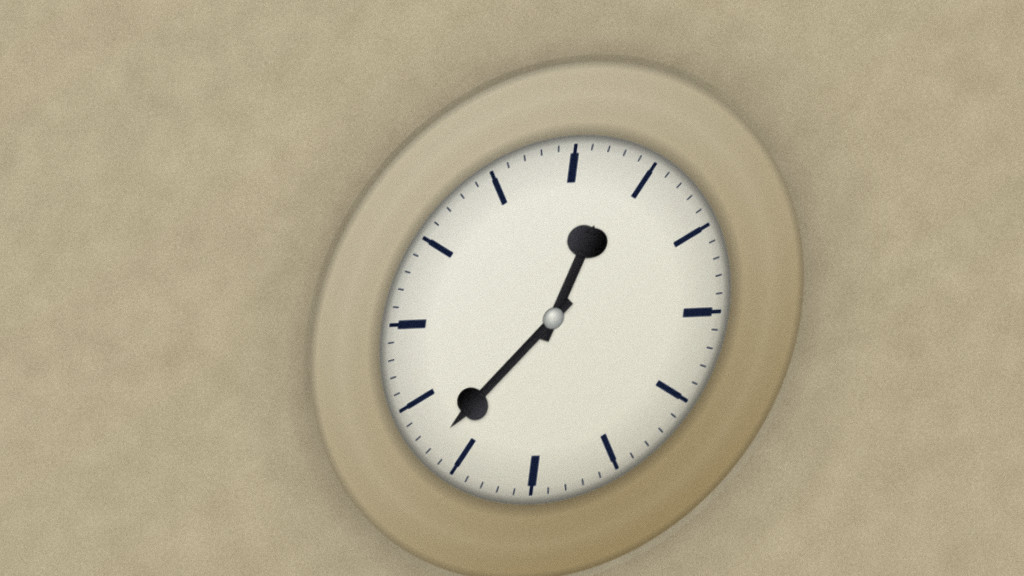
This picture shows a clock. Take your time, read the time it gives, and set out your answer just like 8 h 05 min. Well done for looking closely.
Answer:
12 h 37 min
